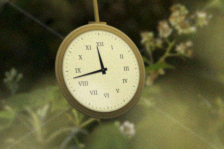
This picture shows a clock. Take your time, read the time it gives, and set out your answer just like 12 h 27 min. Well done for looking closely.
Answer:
11 h 43 min
